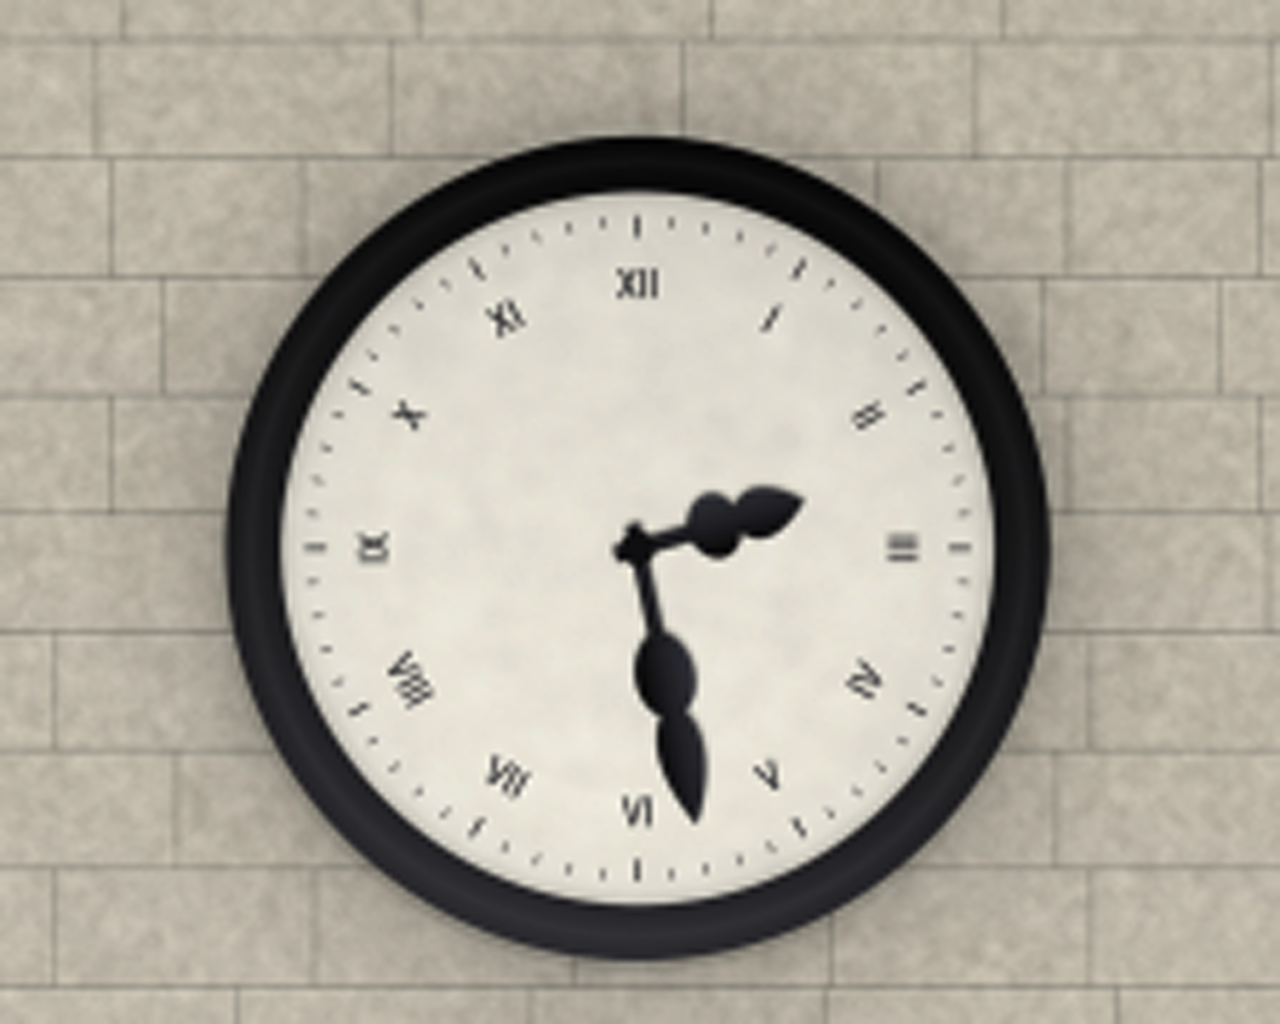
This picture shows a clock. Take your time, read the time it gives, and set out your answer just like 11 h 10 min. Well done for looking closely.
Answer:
2 h 28 min
